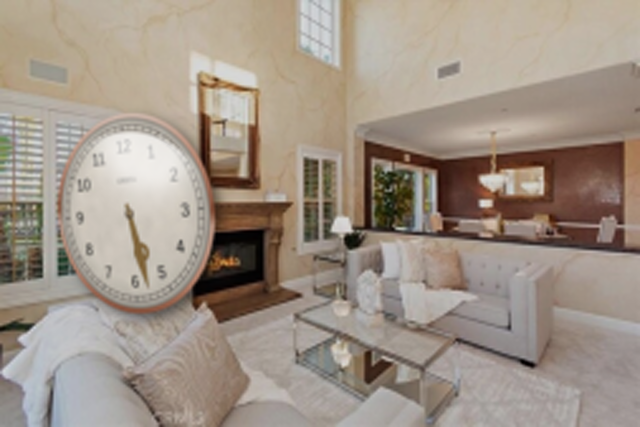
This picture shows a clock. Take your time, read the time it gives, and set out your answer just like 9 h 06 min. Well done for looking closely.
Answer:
5 h 28 min
